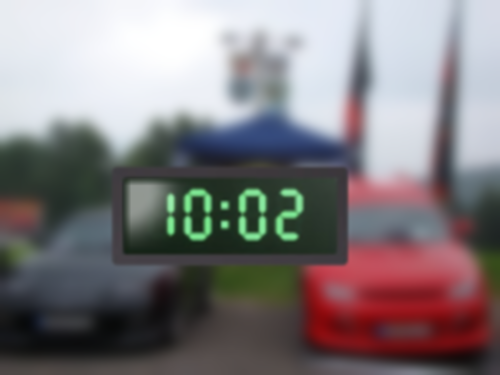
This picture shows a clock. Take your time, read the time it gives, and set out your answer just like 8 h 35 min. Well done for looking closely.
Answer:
10 h 02 min
